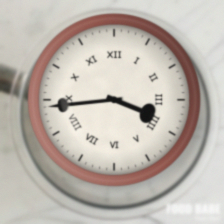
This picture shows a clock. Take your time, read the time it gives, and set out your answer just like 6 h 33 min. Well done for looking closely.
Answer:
3 h 44 min
